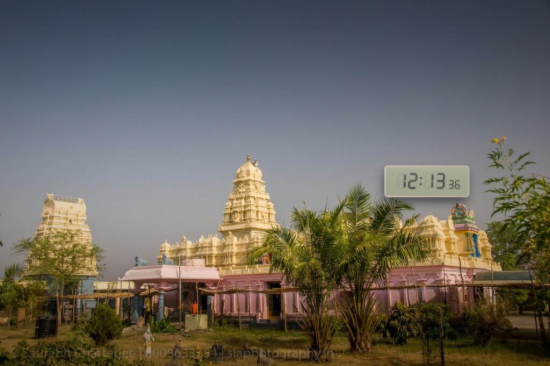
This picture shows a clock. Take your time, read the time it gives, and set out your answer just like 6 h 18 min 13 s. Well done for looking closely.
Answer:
12 h 13 min 36 s
